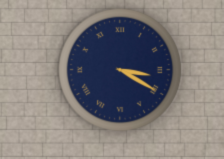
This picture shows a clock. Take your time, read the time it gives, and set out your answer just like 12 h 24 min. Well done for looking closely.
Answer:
3 h 20 min
